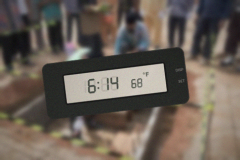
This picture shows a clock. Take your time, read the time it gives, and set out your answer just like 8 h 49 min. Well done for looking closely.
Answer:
6 h 14 min
